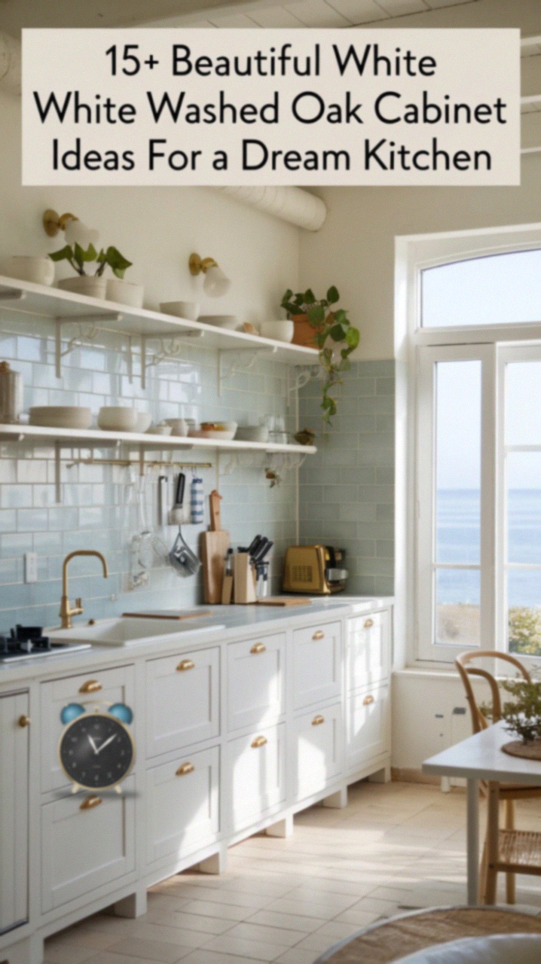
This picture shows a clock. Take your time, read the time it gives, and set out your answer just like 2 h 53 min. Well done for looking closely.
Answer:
11 h 08 min
